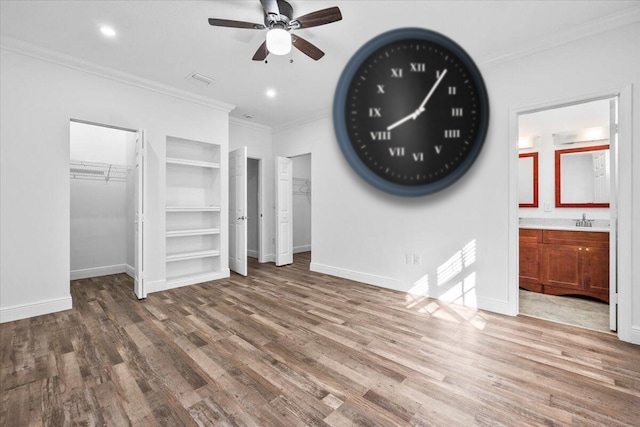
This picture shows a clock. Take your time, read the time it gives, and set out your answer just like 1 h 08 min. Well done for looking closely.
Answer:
8 h 06 min
